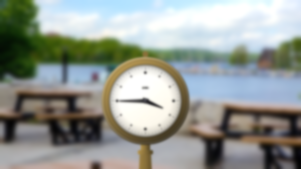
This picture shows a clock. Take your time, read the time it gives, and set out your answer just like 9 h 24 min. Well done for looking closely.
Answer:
3 h 45 min
